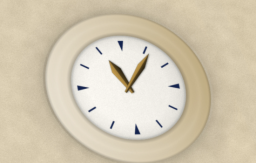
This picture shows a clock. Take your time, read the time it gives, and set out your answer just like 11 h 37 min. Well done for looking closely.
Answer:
11 h 06 min
